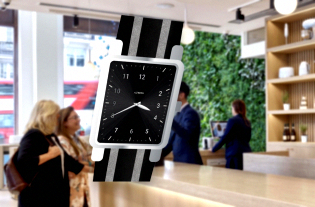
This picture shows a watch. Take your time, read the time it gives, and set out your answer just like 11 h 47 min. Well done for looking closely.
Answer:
3 h 40 min
